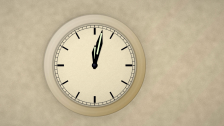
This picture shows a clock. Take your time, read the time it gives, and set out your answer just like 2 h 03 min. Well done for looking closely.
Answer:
12 h 02 min
